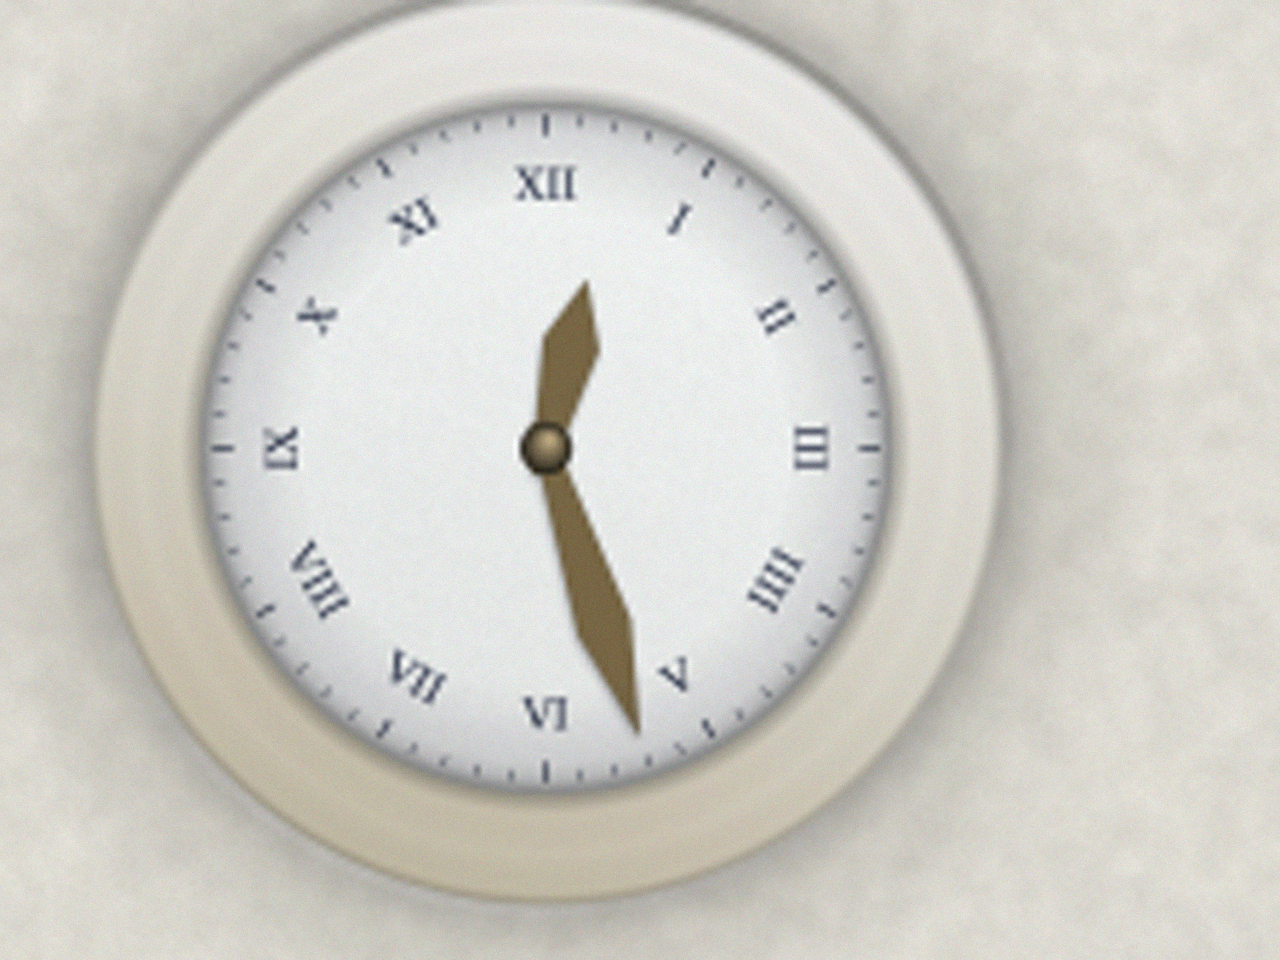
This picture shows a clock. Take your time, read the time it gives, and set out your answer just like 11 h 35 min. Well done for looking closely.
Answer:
12 h 27 min
